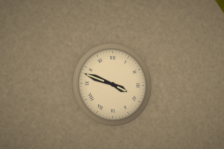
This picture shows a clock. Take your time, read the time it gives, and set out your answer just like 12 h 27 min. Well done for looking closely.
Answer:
3 h 48 min
